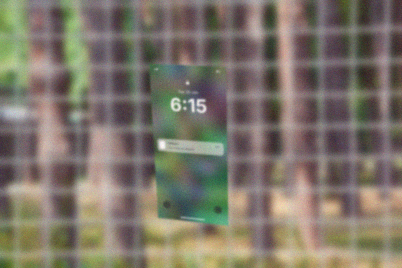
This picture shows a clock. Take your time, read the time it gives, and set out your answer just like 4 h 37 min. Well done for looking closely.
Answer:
6 h 15 min
